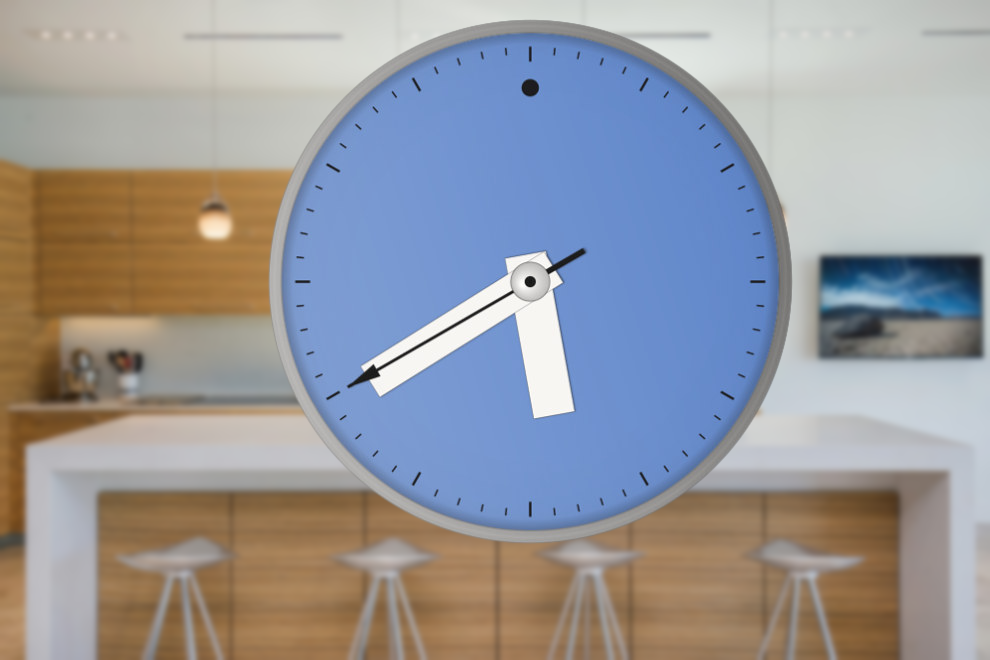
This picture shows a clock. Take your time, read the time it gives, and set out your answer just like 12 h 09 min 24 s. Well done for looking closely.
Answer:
5 h 39 min 40 s
